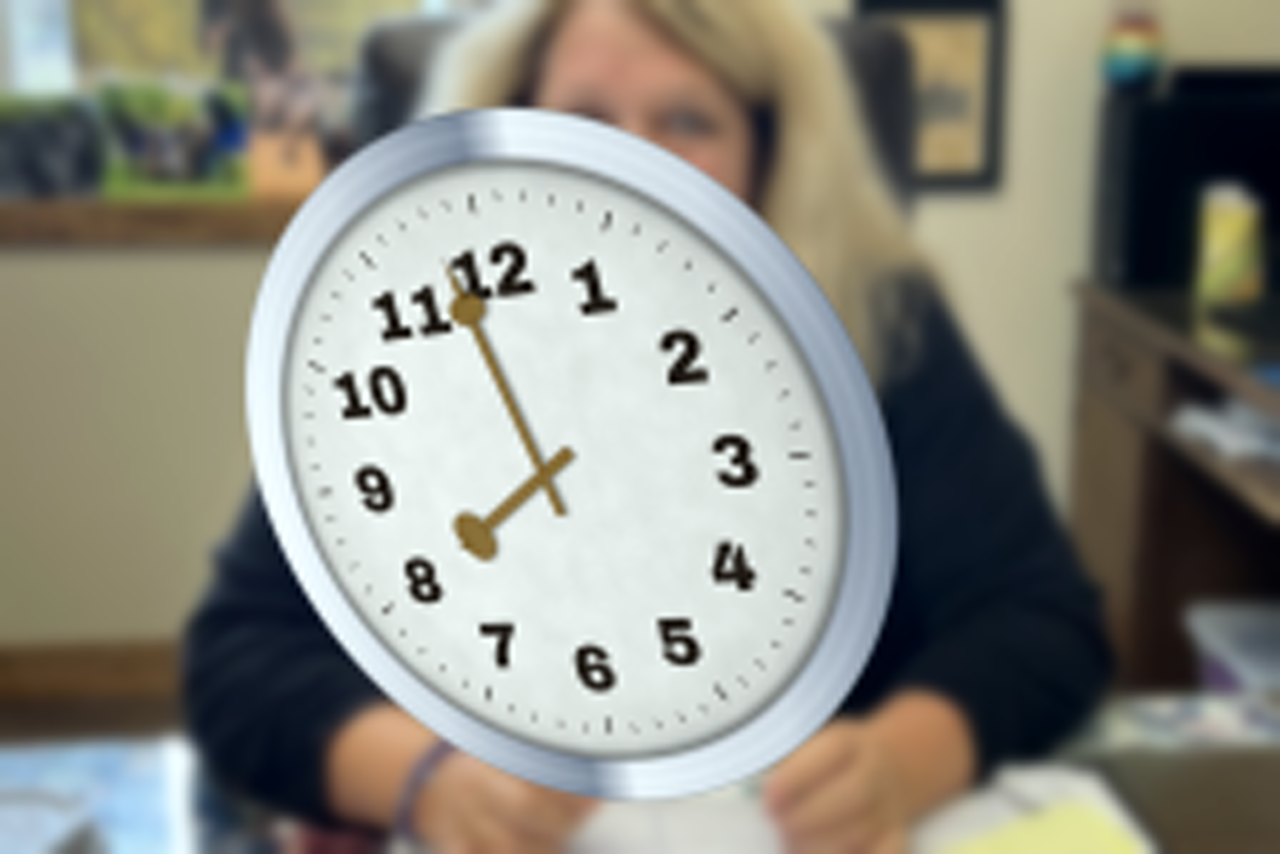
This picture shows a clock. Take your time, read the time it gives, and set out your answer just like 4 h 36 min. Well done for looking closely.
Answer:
7 h 58 min
